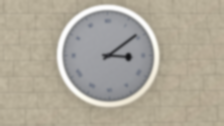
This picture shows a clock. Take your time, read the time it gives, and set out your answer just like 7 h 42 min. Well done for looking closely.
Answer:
3 h 09 min
